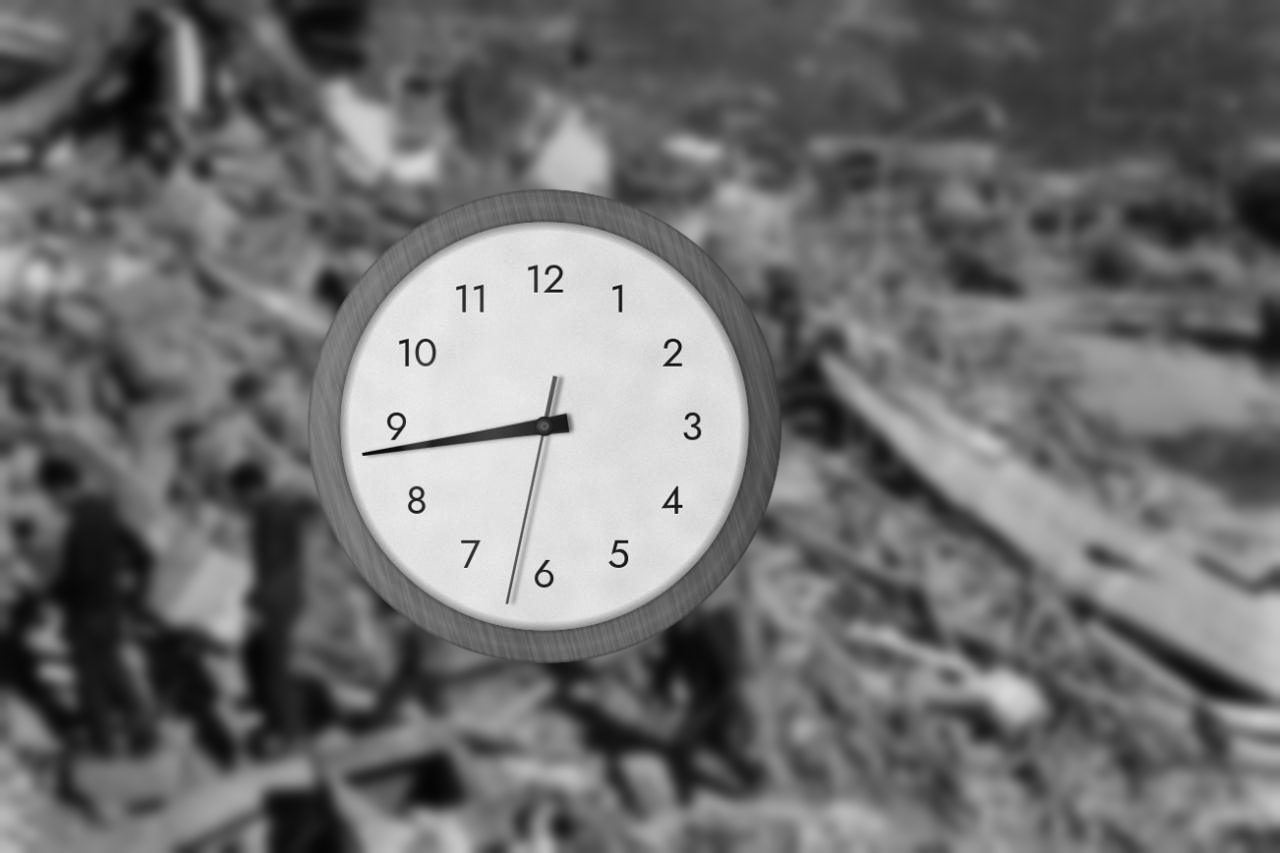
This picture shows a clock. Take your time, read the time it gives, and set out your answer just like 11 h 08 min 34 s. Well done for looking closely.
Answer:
8 h 43 min 32 s
